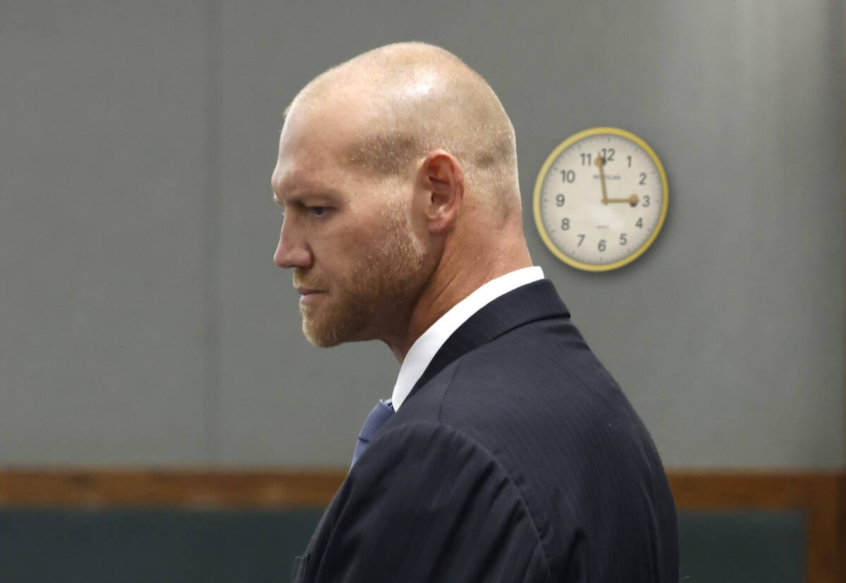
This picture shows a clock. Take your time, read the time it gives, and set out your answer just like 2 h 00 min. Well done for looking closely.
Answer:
2 h 58 min
